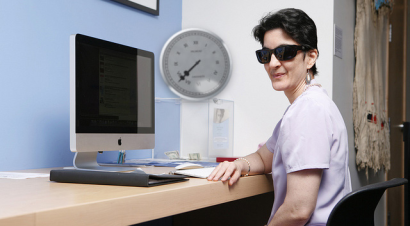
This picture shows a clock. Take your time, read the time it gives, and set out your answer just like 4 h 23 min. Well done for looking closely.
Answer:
7 h 38 min
